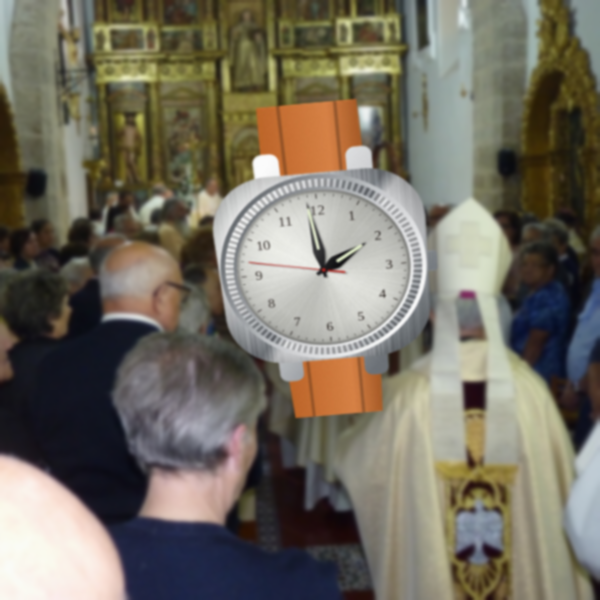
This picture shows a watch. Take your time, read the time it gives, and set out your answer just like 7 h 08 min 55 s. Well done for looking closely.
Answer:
1 h 58 min 47 s
